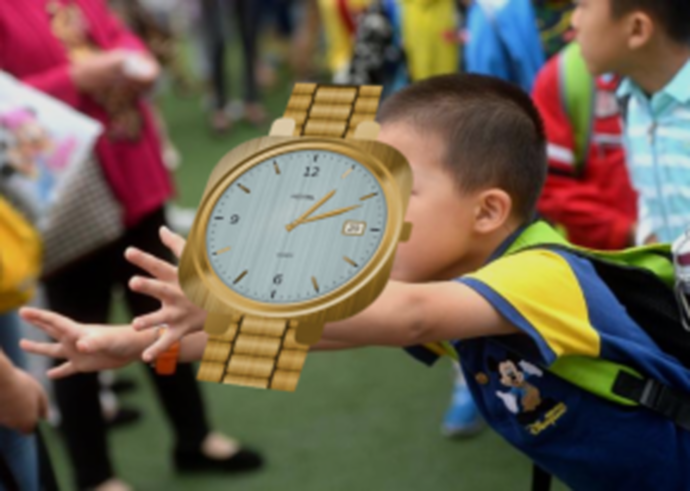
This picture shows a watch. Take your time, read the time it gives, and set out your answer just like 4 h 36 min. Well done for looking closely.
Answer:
1 h 11 min
